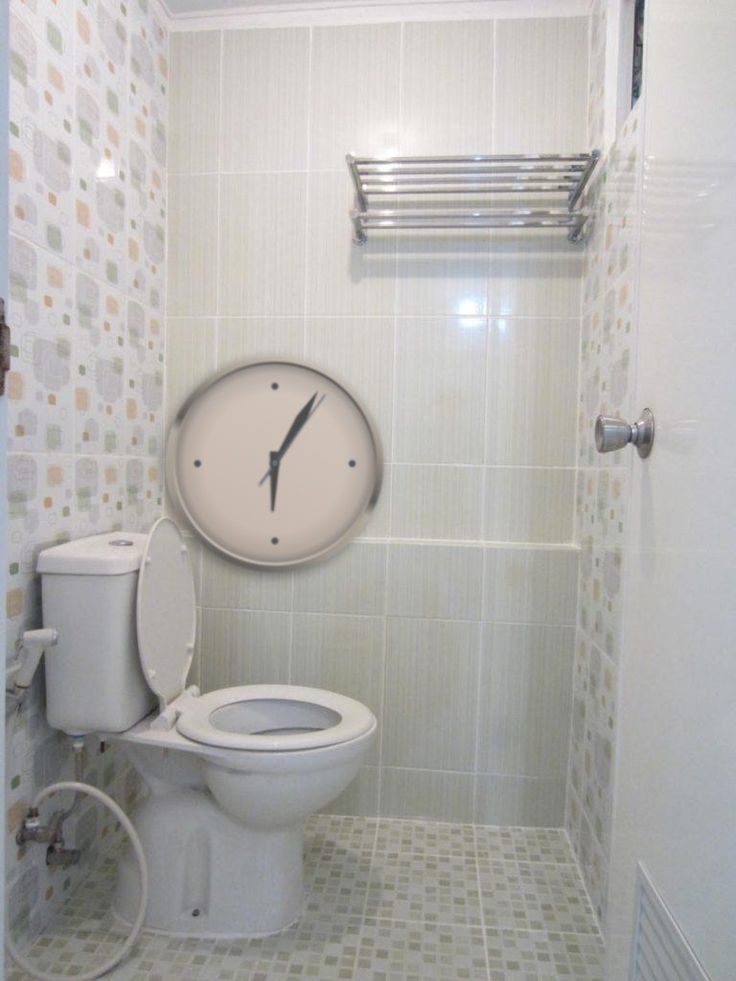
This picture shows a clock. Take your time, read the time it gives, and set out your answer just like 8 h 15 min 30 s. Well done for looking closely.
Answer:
6 h 05 min 06 s
